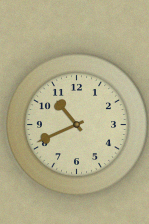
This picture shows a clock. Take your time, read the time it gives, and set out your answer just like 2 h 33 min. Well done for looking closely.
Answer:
10 h 41 min
